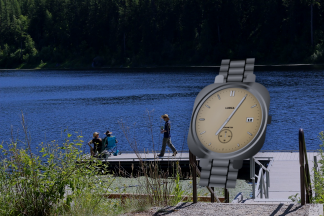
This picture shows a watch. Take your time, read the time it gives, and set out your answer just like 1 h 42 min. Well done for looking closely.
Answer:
7 h 05 min
